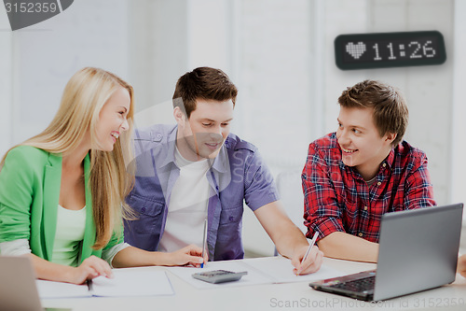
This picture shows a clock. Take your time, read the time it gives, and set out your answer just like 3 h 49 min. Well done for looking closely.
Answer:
11 h 26 min
